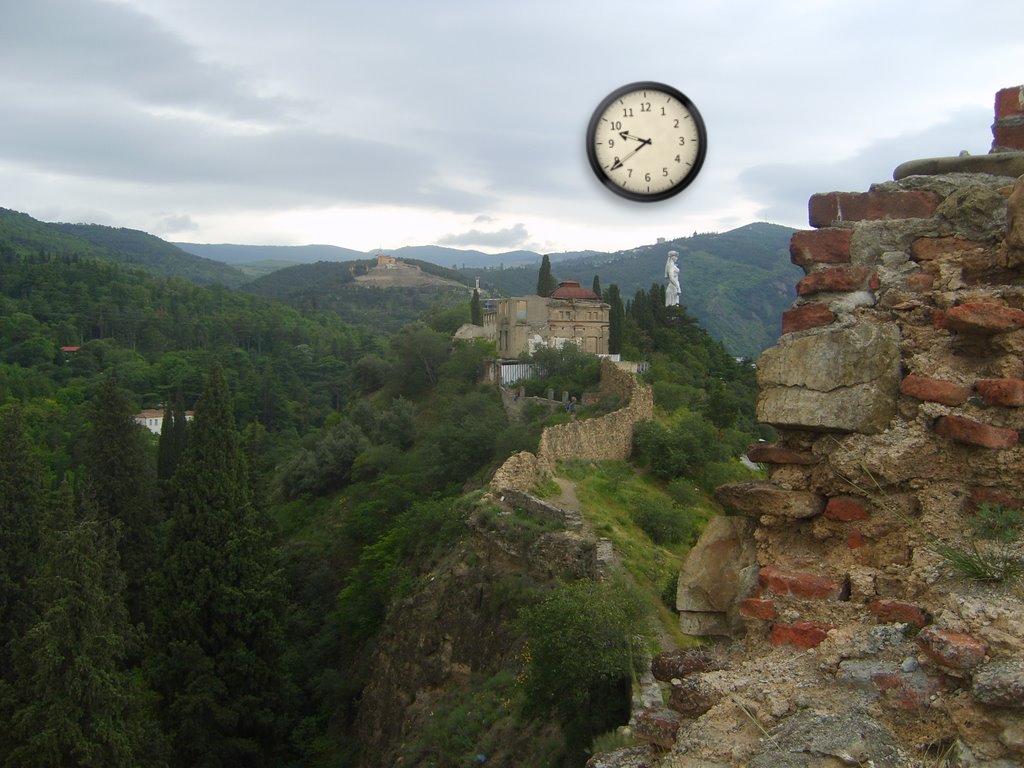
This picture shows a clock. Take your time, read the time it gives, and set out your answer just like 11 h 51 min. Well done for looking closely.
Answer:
9 h 39 min
